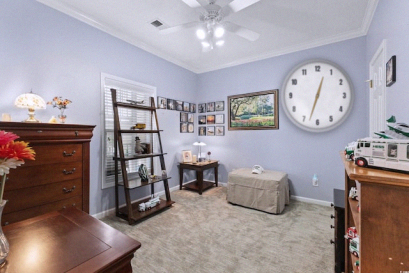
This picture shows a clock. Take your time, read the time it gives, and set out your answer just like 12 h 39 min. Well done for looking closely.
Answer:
12 h 33 min
